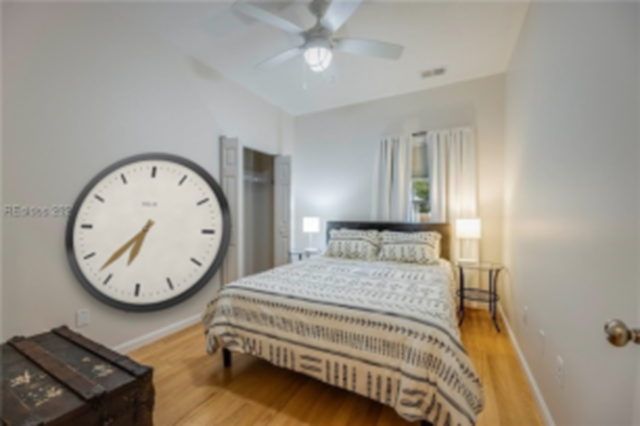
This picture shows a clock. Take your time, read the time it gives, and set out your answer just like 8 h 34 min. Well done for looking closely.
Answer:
6 h 37 min
